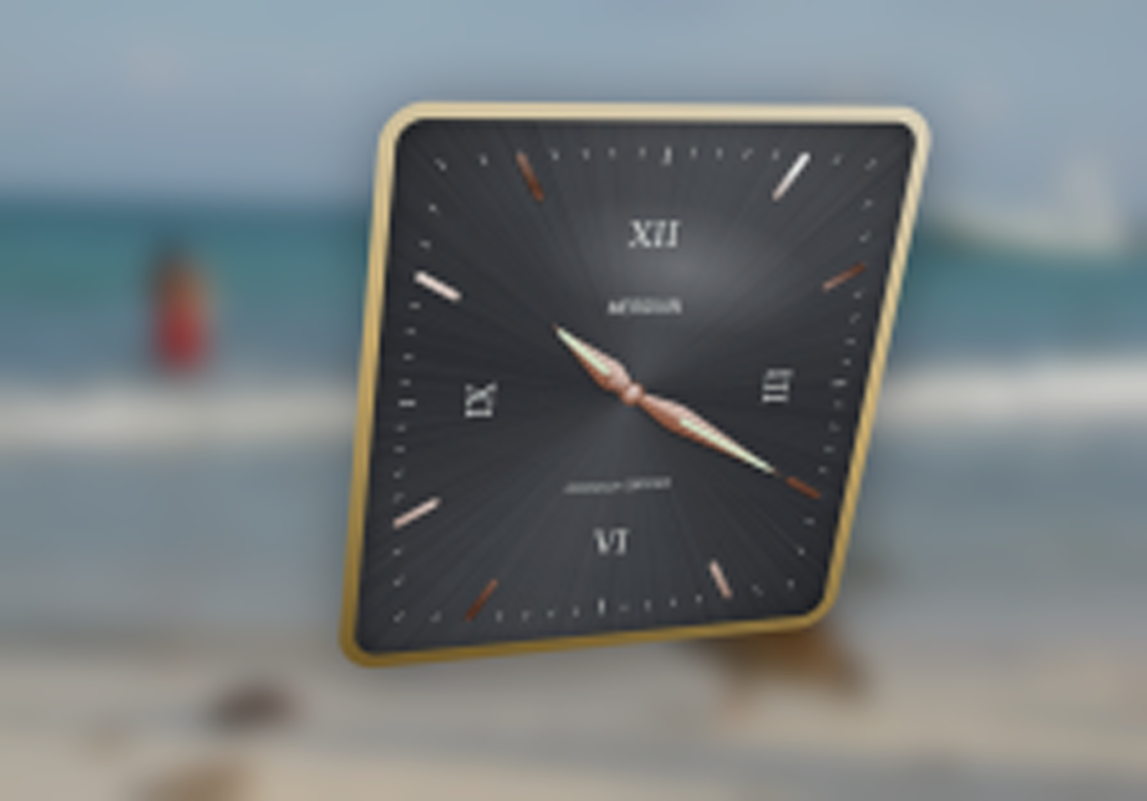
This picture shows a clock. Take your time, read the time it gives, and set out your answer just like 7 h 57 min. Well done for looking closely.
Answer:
10 h 20 min
